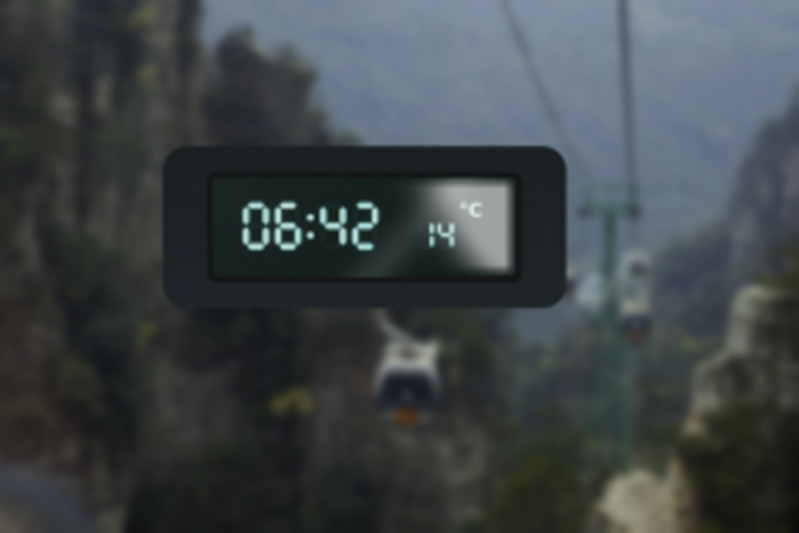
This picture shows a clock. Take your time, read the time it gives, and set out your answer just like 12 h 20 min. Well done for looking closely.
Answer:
6 h 42 min
